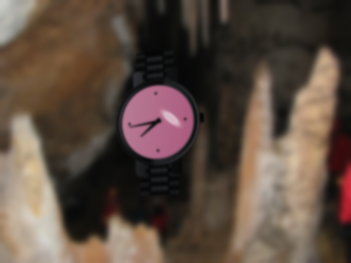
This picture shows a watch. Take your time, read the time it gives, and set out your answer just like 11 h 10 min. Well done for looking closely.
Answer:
7 h 44 min
